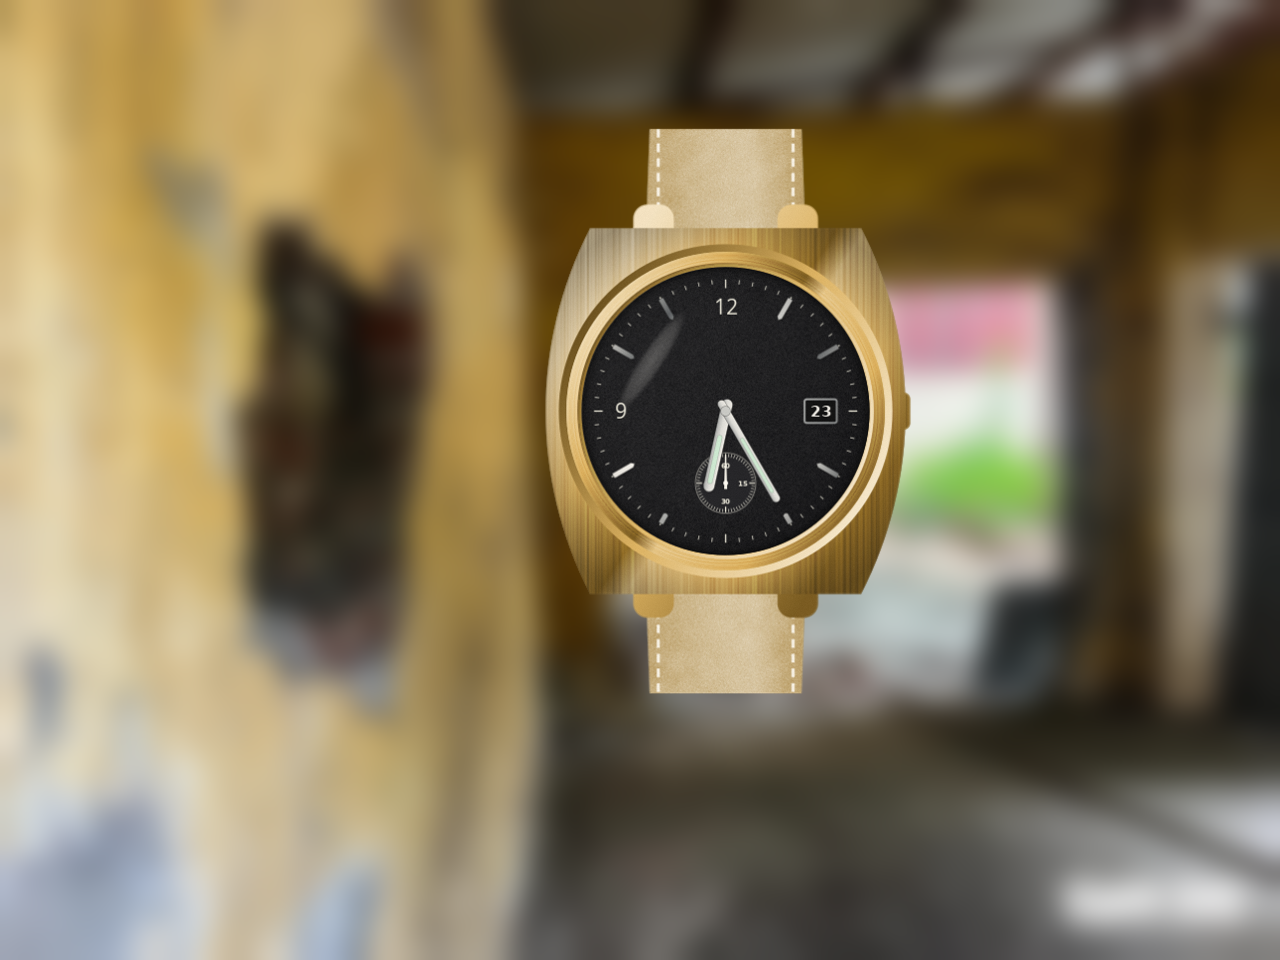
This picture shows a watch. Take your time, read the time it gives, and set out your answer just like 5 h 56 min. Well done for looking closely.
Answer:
6 h 25 min
